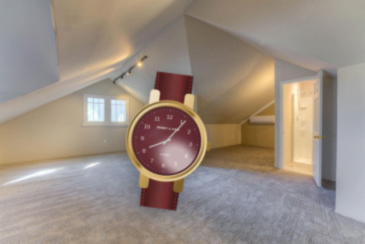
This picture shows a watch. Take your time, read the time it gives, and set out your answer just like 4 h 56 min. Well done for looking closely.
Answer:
8 h 06 min
